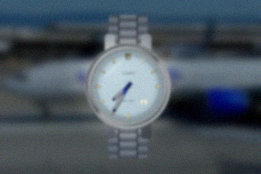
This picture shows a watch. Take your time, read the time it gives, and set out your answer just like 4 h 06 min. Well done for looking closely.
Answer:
7 h 35 min
